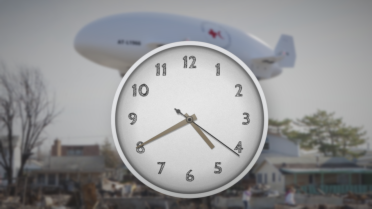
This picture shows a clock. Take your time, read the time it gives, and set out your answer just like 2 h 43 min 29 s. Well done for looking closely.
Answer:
4 h 40 min 21 s
